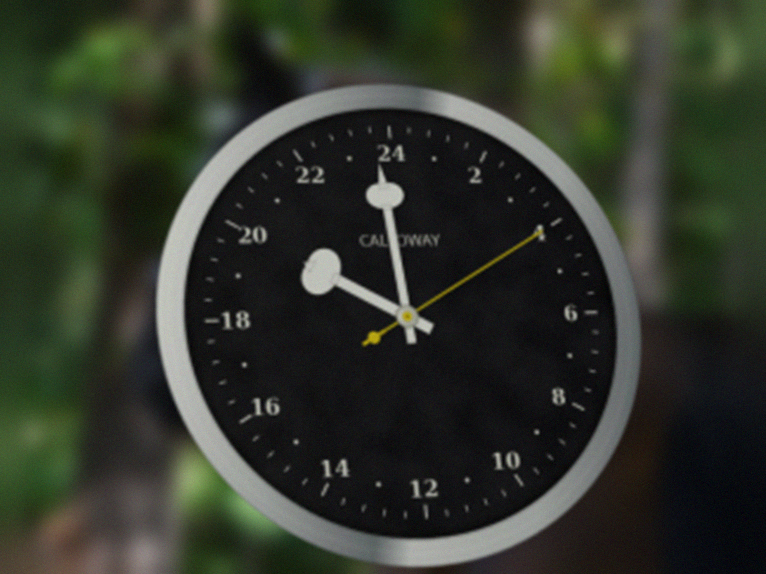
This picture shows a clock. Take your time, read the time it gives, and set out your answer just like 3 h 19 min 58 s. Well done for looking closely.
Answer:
19 h 59 min 10 s
